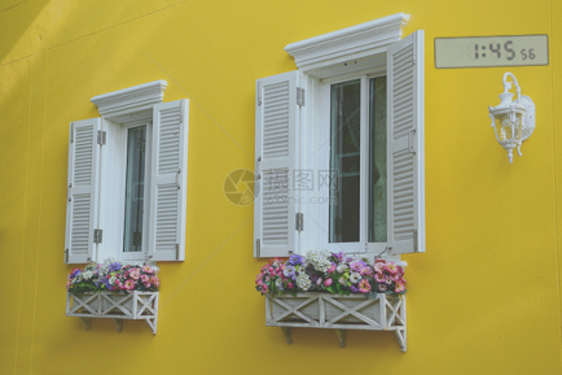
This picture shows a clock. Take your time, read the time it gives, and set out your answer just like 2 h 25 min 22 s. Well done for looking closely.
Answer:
1 h 45 min 56 s
